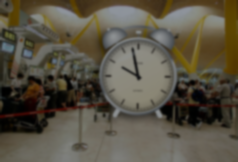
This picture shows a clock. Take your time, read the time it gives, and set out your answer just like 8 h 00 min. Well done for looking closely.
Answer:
9 h 58 min
